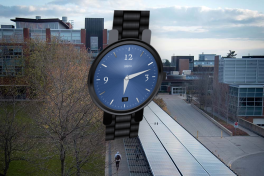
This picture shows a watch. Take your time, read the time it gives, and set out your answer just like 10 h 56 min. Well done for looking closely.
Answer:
6 h 12 min
